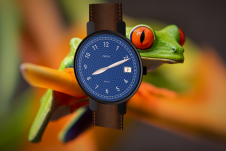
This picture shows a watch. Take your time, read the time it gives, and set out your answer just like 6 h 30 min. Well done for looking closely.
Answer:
8 h 11 min
